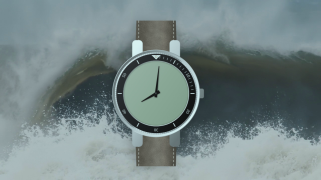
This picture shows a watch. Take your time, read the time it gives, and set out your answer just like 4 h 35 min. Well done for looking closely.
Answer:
8 h 01 min
